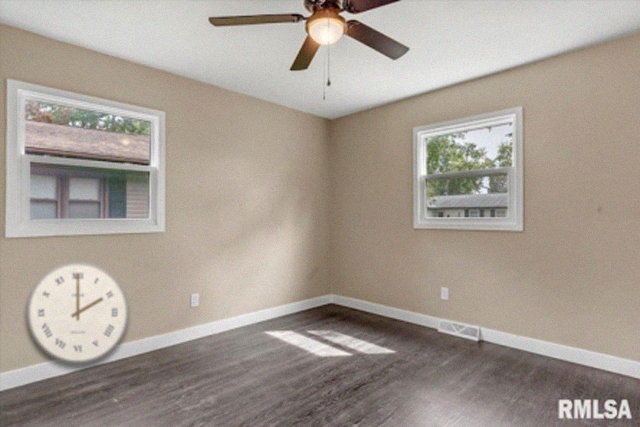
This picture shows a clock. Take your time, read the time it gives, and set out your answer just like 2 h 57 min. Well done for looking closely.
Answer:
2 h 00 min
